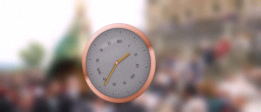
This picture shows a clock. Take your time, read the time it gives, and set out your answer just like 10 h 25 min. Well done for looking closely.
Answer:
1 h 34 min
